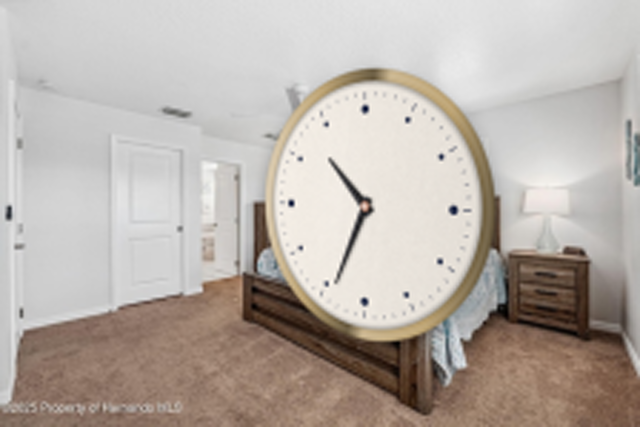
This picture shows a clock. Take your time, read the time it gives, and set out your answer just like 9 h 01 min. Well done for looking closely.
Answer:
10 h 34 min
